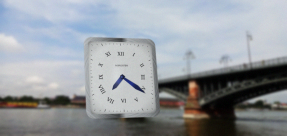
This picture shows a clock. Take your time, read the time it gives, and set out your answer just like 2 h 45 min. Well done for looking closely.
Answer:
7 h 21 min
